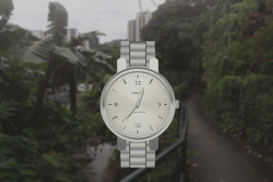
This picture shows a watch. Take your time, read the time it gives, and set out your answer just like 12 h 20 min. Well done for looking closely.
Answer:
12 h 37 min
